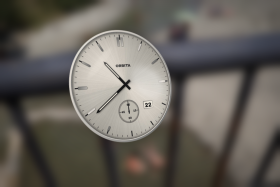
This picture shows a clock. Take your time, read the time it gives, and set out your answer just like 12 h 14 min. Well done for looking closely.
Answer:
10 h 39 min
